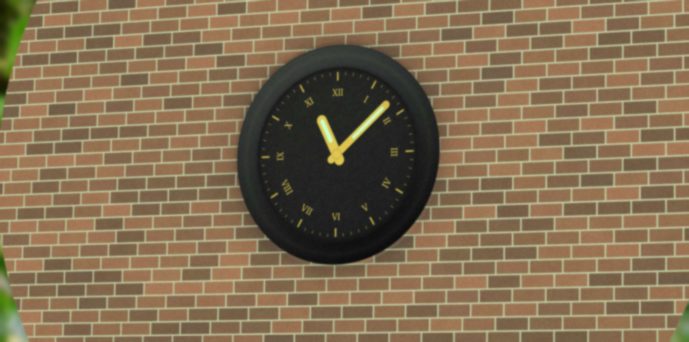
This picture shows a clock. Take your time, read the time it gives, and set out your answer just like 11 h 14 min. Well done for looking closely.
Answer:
11 h 08 min
